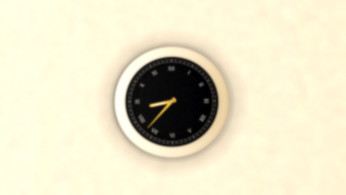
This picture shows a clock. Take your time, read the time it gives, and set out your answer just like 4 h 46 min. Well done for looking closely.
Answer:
8 h 37 min
